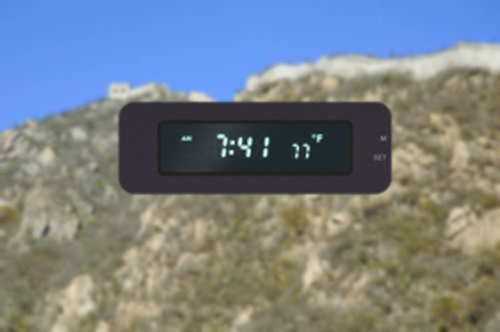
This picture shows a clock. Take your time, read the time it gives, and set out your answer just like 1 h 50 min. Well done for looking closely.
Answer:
7 h 41 min
